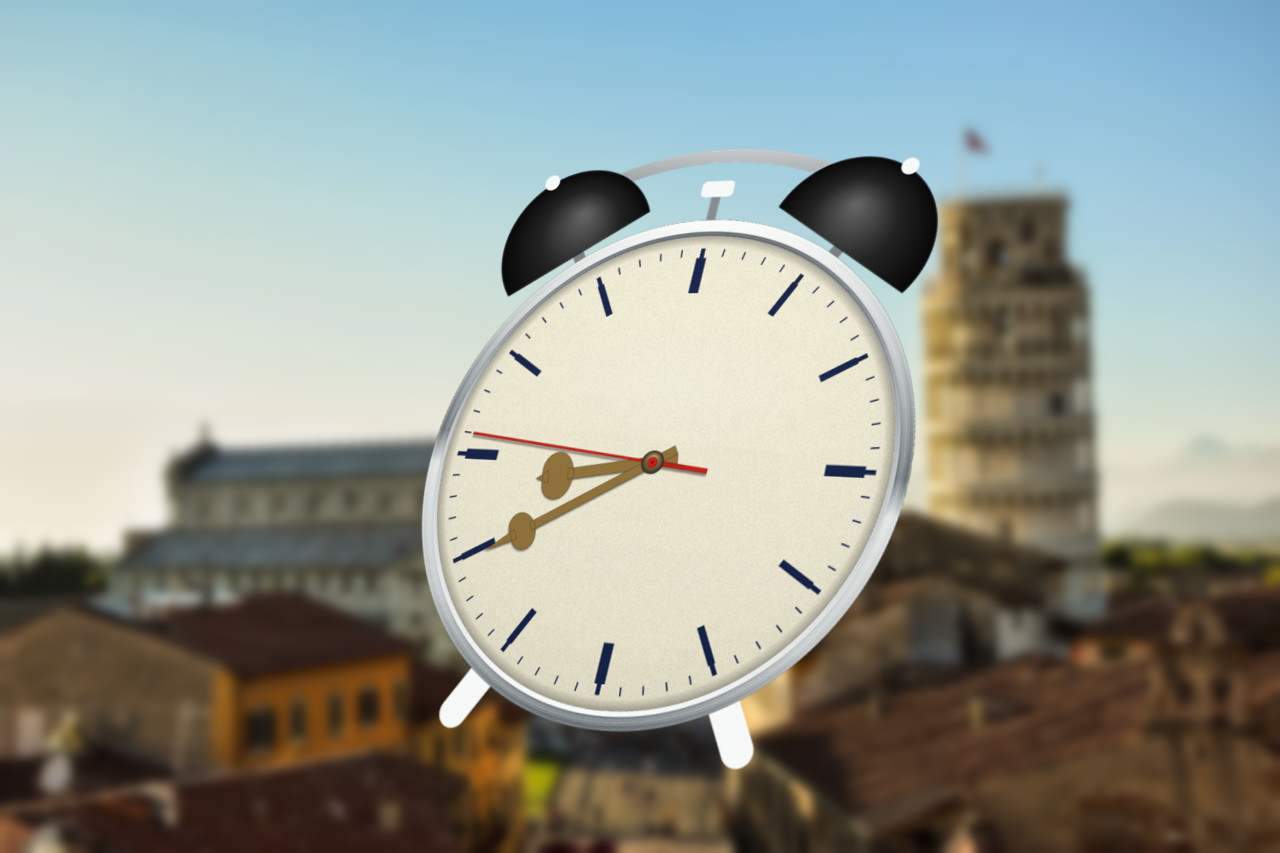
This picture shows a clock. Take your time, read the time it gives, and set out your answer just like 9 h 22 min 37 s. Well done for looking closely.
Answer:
8 h 39 min 46 s
